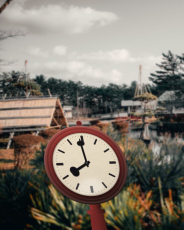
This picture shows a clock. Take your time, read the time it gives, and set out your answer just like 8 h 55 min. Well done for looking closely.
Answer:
7 h 59 min
